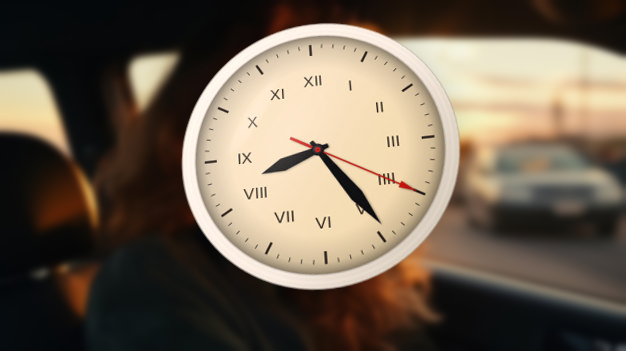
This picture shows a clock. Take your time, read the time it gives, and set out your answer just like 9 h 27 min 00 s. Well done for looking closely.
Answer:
8 h 24 min 20 s
